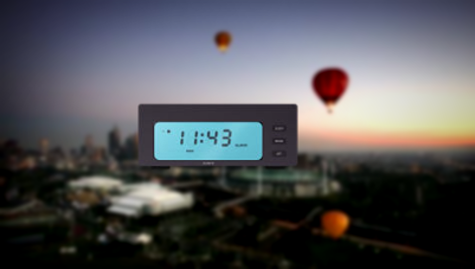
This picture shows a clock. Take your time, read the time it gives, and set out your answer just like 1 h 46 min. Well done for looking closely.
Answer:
11 h 43 min
